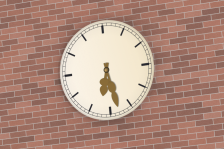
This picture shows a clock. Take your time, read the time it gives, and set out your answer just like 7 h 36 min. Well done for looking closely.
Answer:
6 h 28 min
